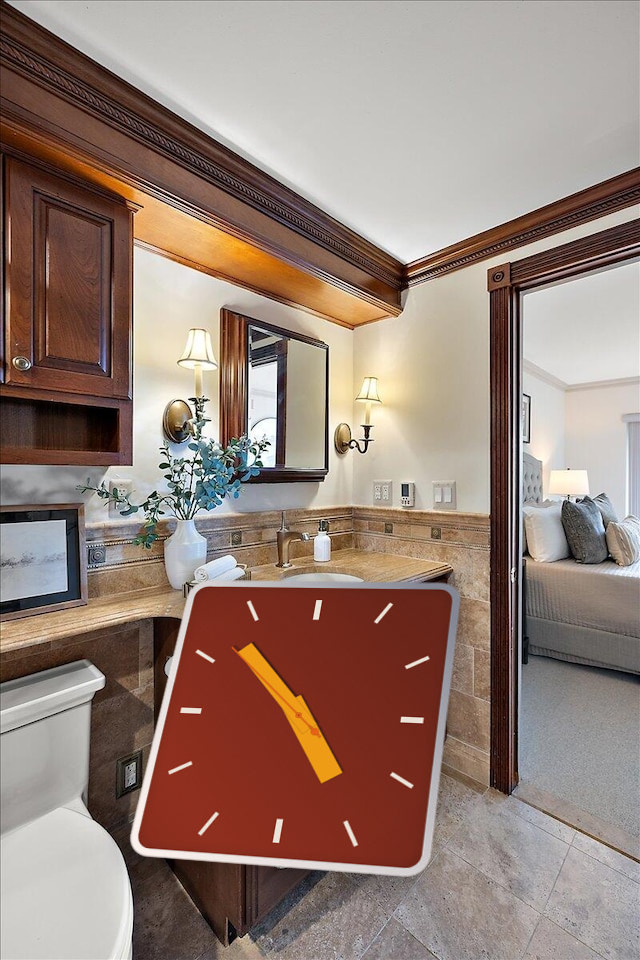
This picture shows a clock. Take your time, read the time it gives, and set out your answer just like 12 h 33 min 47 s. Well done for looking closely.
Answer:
4 h 52 min 52 s
